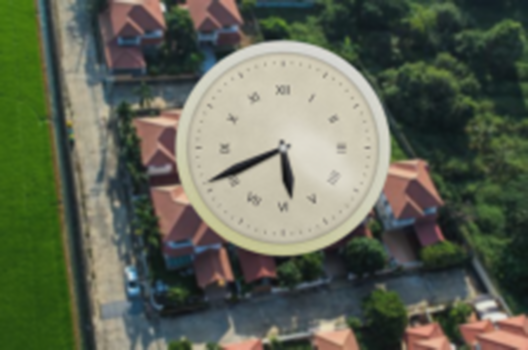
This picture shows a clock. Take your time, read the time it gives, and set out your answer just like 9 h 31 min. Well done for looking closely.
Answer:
5 h 41 min
